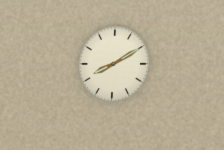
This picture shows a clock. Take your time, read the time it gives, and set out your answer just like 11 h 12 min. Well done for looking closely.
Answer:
8 h 10 min
